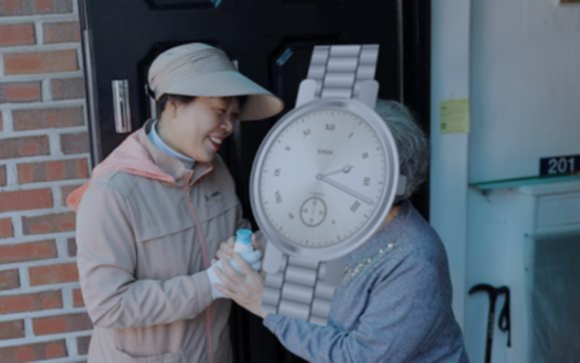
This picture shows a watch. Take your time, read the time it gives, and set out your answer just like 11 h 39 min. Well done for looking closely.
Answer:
2 h 18 min
